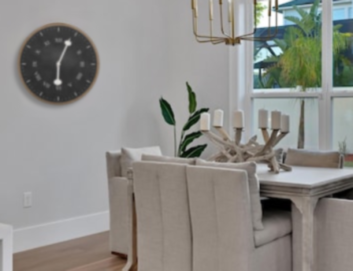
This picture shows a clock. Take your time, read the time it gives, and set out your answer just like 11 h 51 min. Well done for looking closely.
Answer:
6 h 04 min
